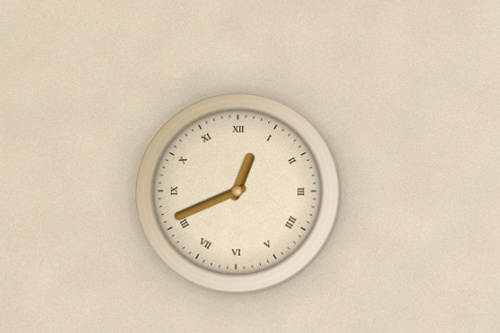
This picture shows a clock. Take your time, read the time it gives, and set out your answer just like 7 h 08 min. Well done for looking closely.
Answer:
12 h 41 min
